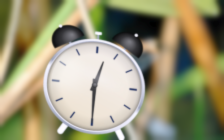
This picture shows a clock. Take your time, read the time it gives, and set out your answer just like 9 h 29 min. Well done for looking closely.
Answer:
12 h 30 min
